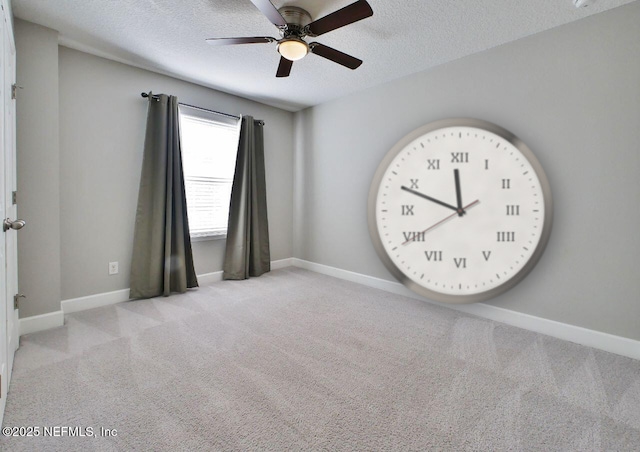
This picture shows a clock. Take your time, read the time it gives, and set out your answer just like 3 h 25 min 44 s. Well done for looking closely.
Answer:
11 h 48 min 40 s
